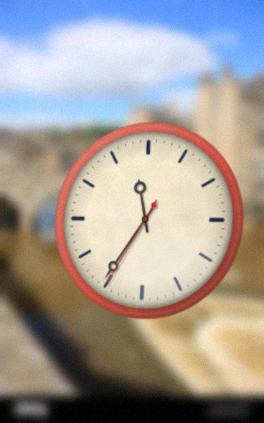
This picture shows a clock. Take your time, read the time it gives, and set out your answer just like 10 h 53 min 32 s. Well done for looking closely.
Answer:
11 h 35 min 35 s
